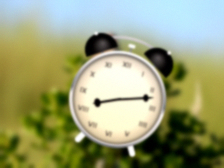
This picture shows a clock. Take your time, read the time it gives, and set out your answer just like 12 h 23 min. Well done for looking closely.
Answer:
8 h 12 min
